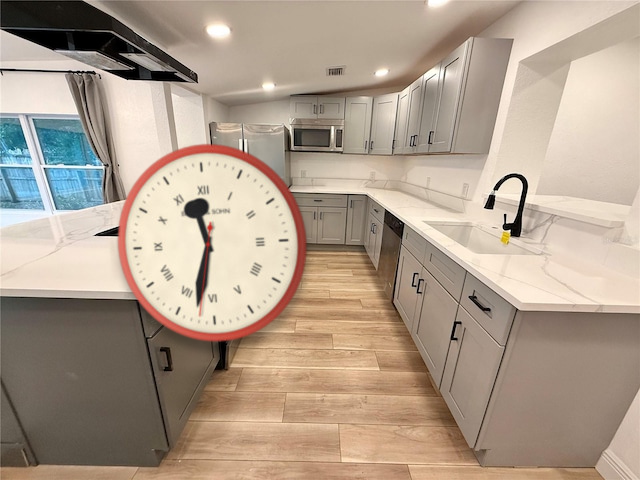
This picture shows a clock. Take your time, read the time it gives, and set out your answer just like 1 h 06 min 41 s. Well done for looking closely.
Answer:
11 h 32 min 32 s
